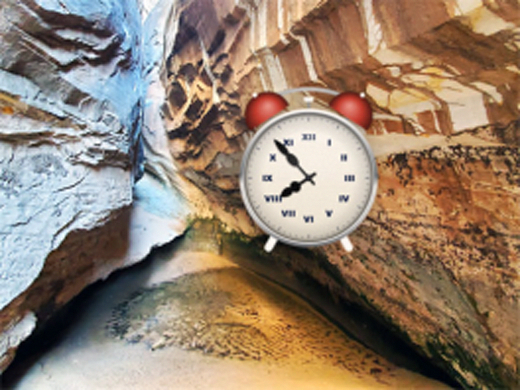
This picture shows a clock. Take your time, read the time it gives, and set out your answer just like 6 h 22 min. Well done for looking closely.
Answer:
7 h 53 min
